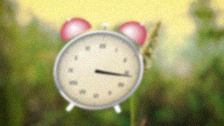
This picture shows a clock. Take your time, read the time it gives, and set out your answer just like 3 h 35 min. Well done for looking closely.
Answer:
3 h 16 min
